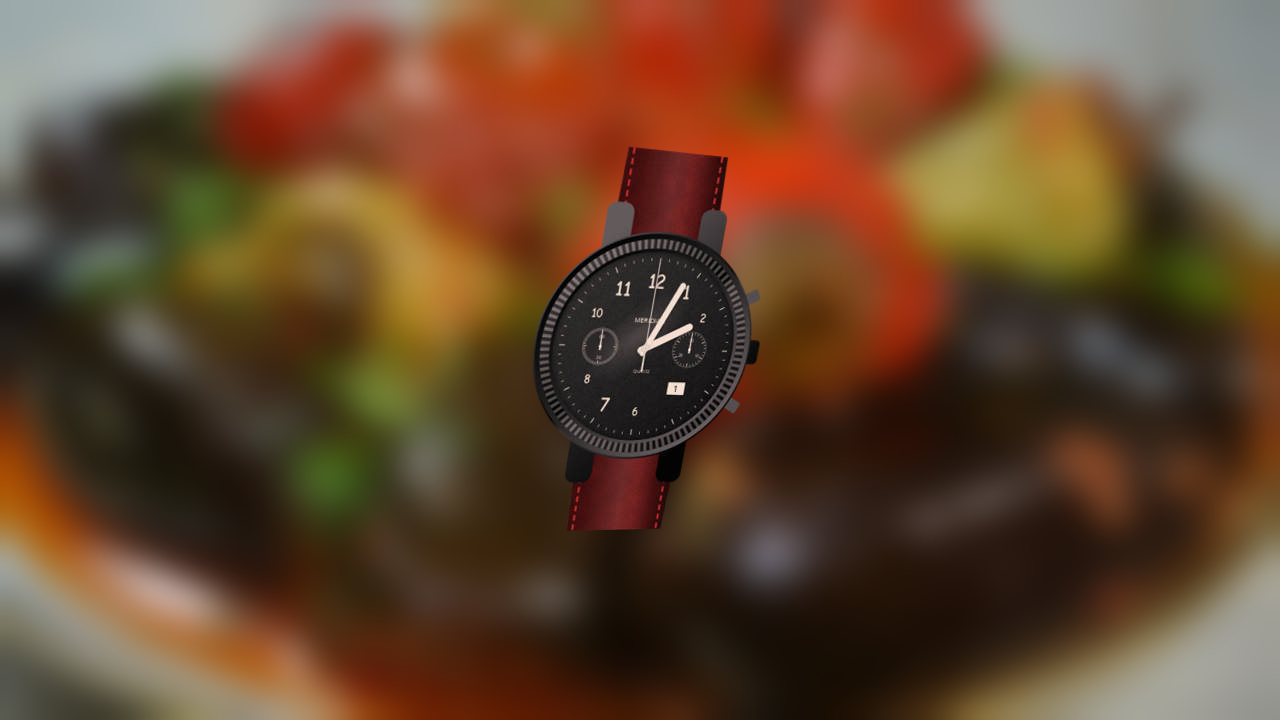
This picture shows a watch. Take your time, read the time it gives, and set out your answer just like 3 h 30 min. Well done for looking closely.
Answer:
2 h 04 min
